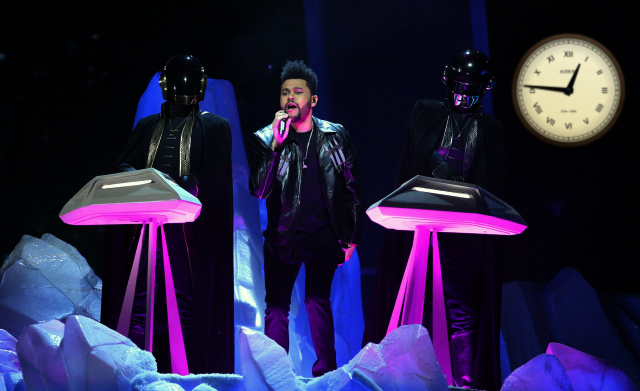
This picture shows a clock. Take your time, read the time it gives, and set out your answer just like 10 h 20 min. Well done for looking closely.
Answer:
12 h 46 min
